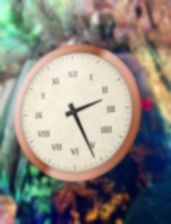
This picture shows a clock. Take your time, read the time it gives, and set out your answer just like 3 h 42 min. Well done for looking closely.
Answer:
2 h 26 min
